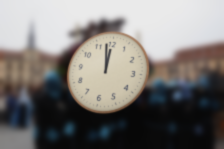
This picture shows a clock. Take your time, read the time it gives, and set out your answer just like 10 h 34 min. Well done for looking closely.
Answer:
11 h 58 min
